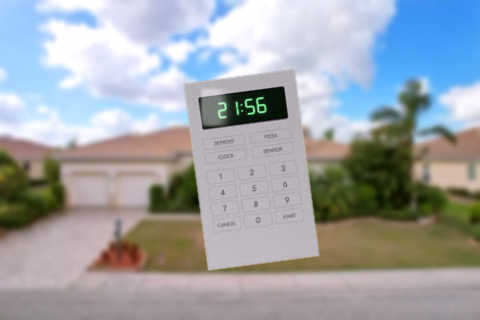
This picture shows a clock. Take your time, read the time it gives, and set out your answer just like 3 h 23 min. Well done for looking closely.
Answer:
21 h 56 min
